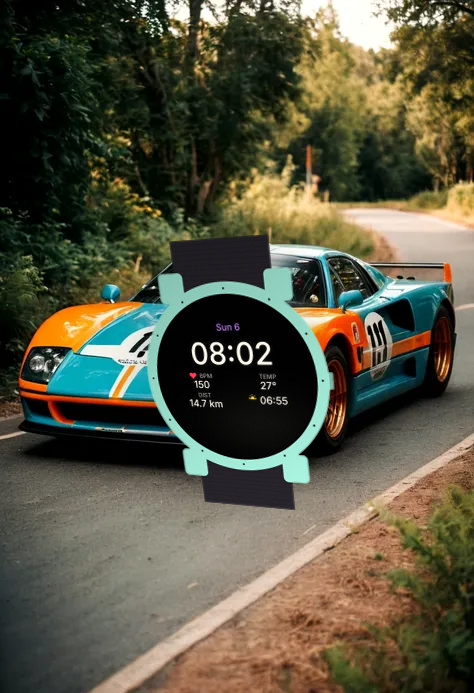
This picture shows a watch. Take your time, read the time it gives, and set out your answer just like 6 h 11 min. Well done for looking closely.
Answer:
8 h 02 min
